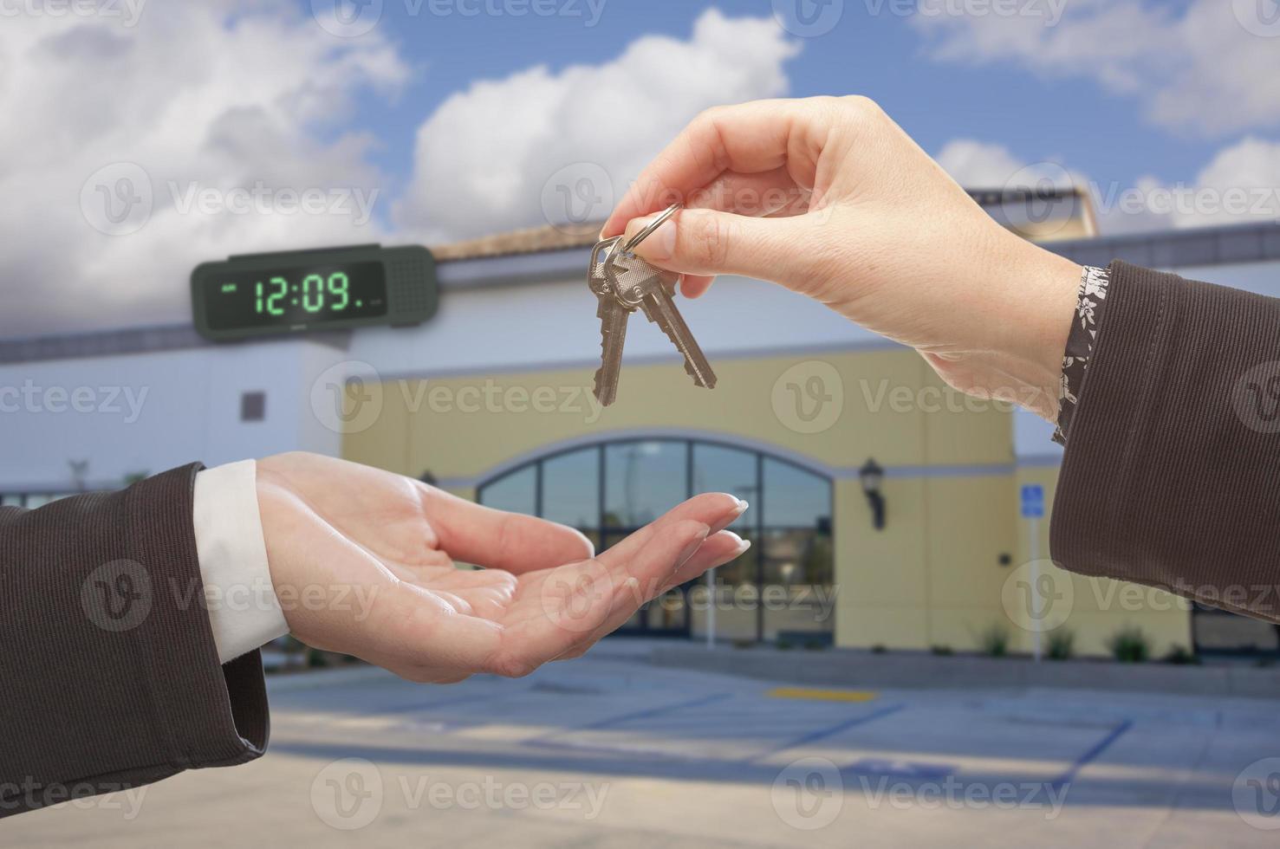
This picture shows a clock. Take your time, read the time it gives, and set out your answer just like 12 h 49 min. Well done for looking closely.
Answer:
12 h 09 min
